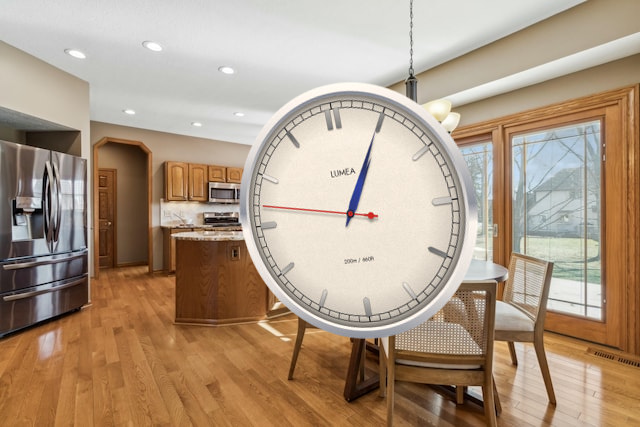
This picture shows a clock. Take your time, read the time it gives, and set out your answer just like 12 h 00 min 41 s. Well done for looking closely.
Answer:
1 h 04 min 47 s
